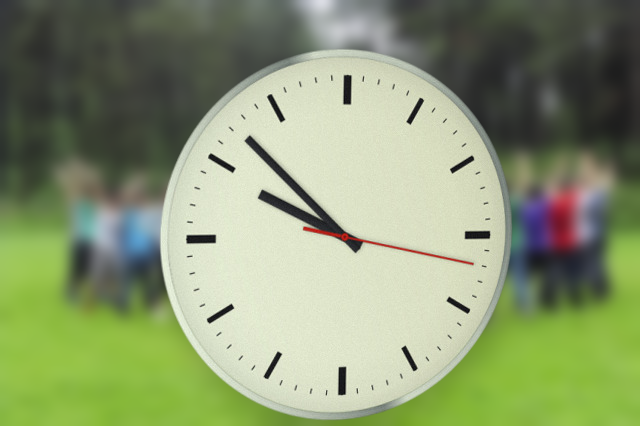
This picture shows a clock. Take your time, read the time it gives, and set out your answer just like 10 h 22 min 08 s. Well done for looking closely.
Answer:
9 h 52 min 17 s
